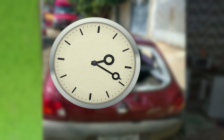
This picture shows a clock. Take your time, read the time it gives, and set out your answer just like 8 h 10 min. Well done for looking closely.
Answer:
2 h 19 min
